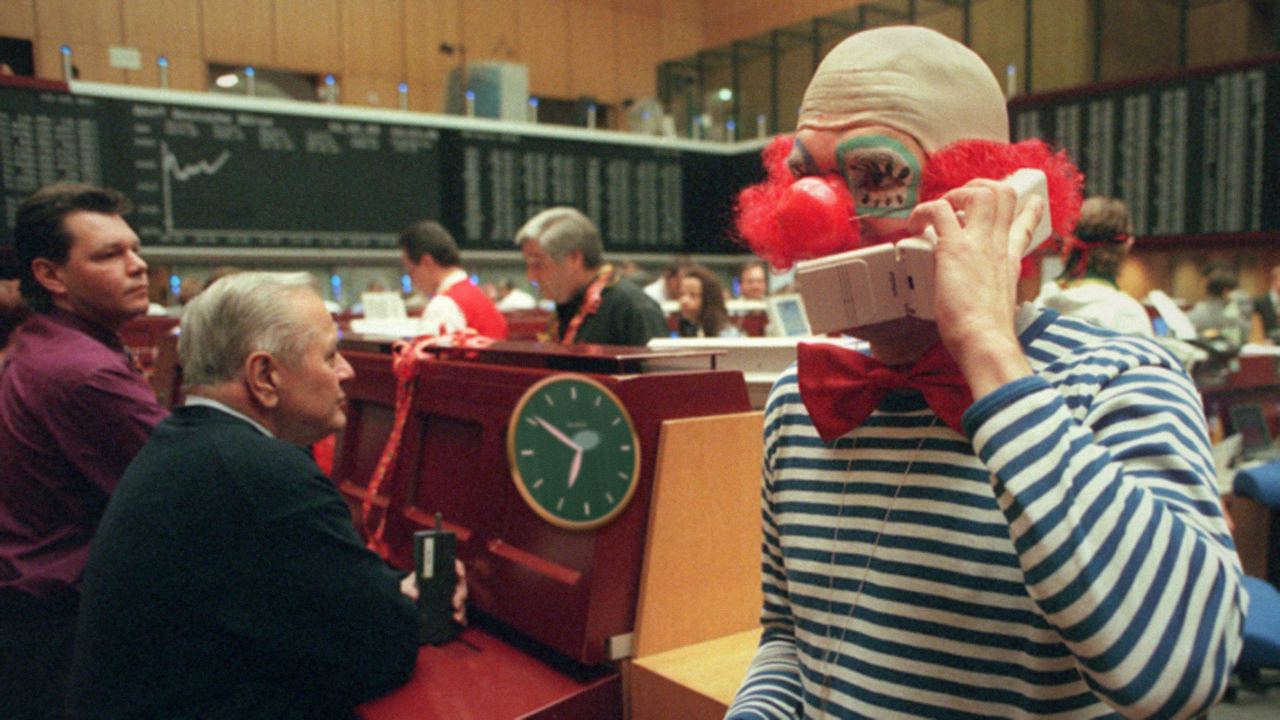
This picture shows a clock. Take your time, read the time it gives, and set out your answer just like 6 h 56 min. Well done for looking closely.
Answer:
6 h 51 min
